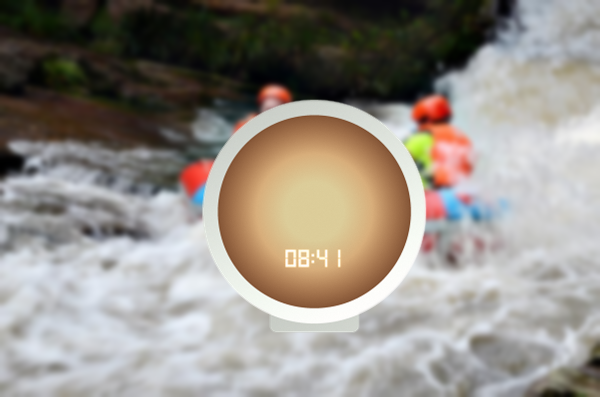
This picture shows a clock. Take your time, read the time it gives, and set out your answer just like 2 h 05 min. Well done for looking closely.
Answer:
8 h 41 min
